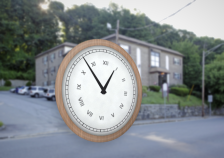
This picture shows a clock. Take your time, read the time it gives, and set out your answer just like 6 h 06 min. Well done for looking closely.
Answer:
12 h 53 min
